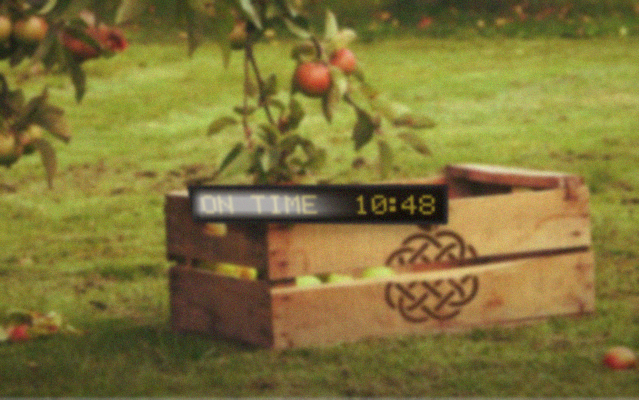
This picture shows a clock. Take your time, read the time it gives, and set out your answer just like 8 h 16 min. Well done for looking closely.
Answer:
10 h 48 min
